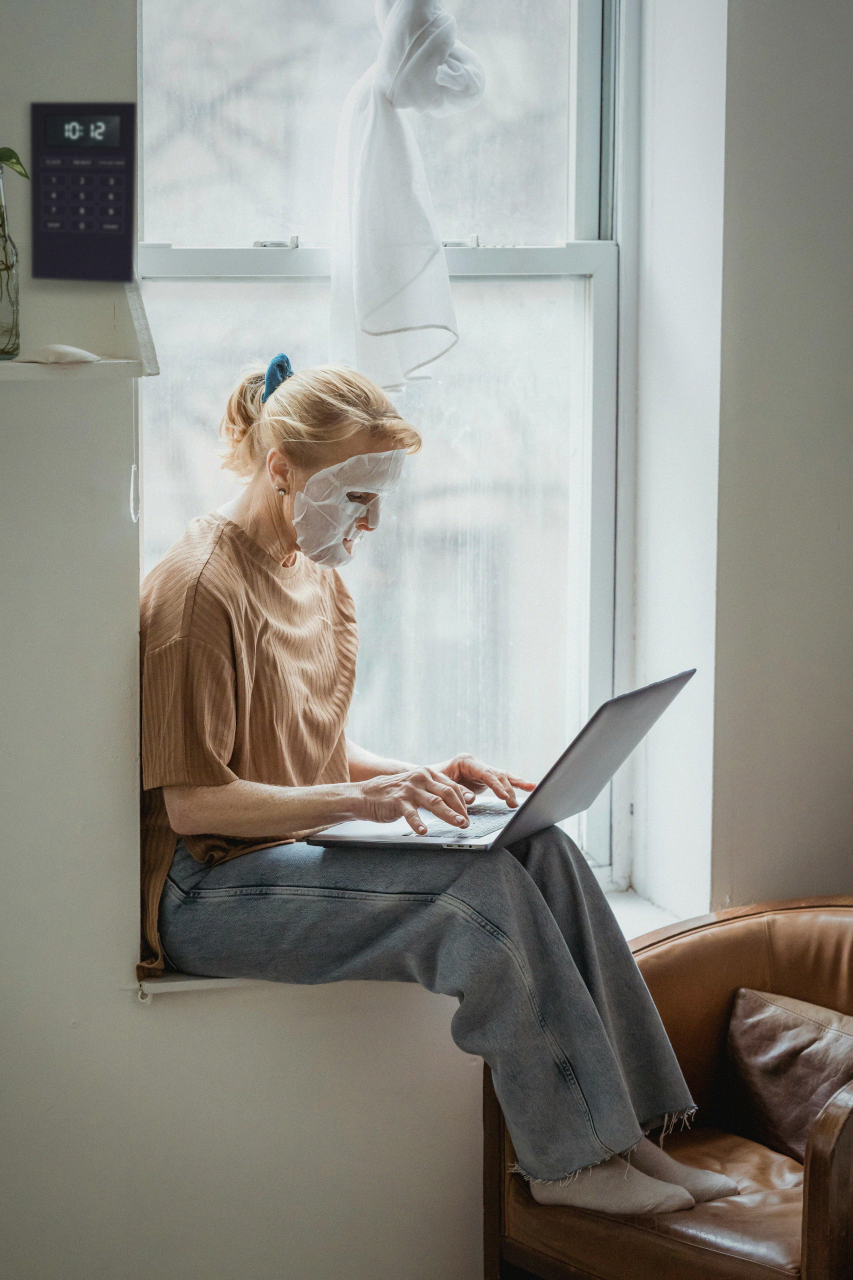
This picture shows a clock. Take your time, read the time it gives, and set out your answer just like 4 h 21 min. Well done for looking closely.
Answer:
10 h 12 min
